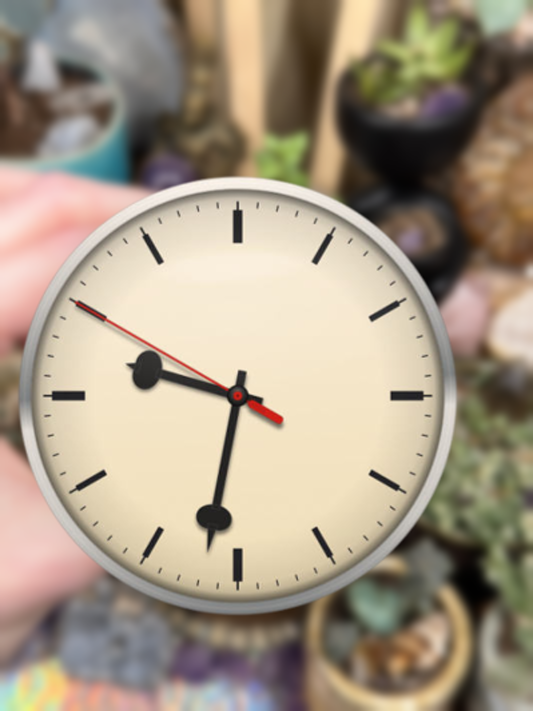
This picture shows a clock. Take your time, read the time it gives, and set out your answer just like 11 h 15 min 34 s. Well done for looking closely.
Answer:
9 h 31 min 50 s
